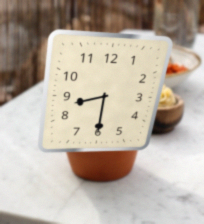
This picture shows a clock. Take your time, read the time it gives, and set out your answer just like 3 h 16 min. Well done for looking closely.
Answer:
8 h 30 min
